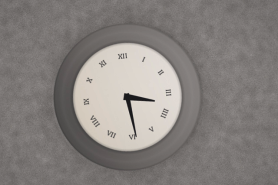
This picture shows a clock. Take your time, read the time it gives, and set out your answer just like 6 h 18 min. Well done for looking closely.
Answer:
3 h 29 min
